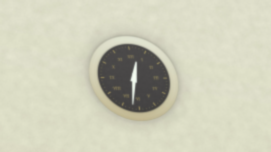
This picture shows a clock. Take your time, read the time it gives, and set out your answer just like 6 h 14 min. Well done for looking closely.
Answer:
12 h 32 min
